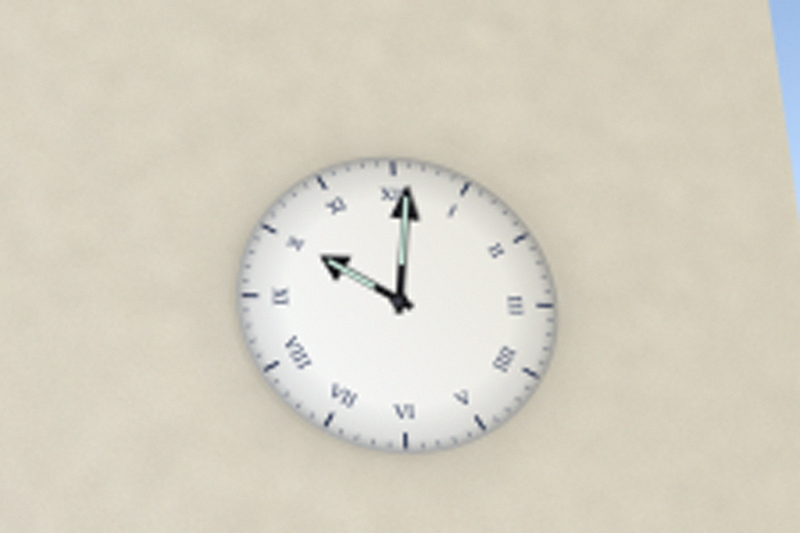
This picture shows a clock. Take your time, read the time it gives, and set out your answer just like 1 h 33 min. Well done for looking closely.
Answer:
10 h 01 min
